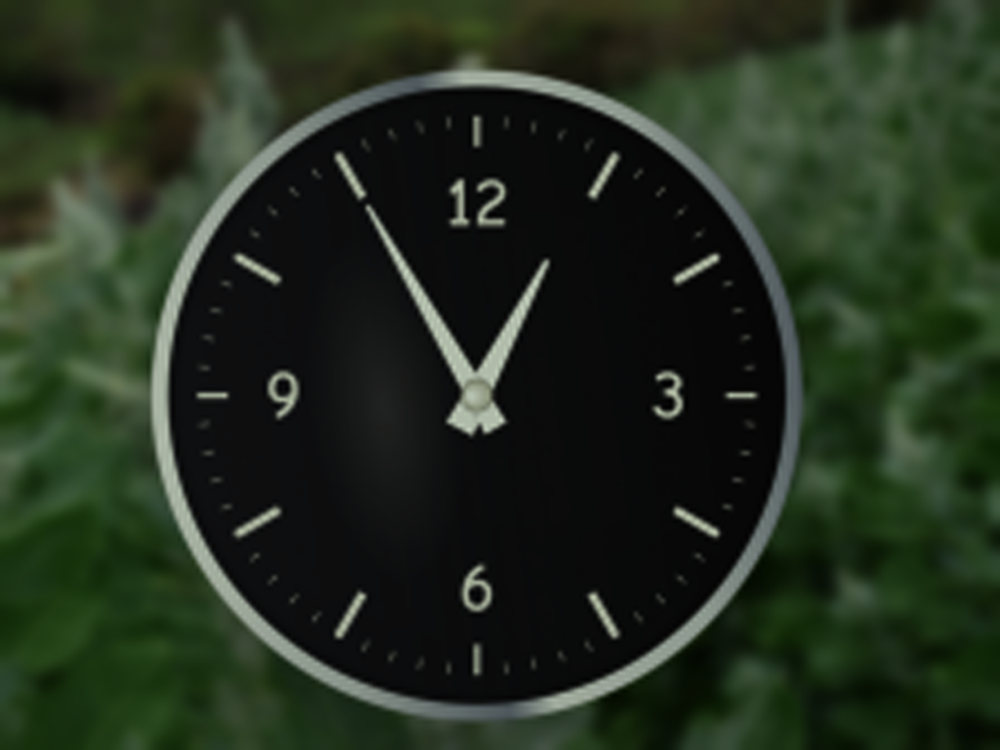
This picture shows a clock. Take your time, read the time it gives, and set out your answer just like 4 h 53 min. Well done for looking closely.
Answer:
12 h 55 min
